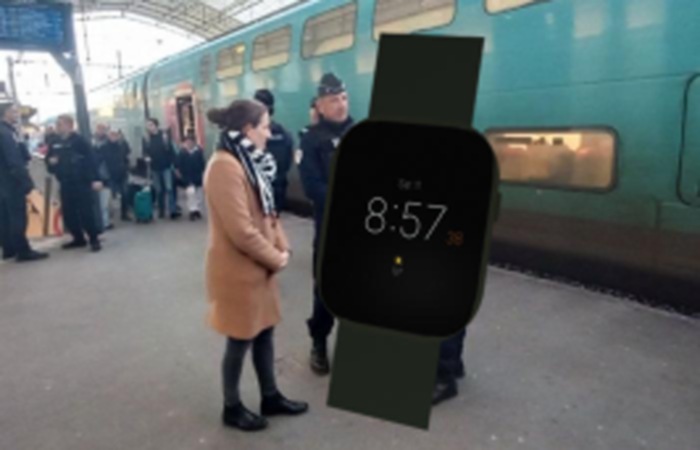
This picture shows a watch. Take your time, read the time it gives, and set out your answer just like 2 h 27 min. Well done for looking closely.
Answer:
8 h 57 min
